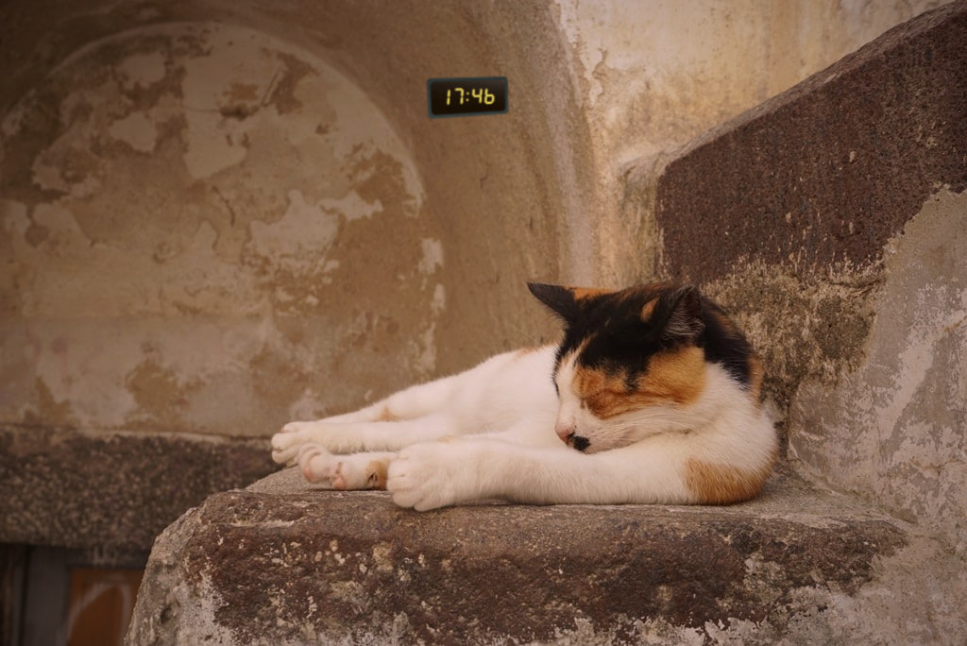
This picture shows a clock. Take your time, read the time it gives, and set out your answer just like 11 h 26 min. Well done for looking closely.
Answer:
17 h 46 min
